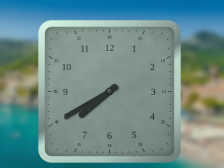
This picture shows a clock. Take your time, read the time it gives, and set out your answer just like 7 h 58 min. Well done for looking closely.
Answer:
7 h 40 min
